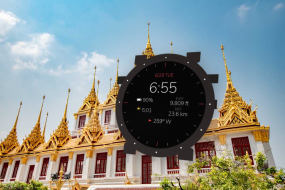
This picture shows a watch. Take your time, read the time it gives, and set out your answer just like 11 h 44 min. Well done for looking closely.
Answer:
6 h 55 min
